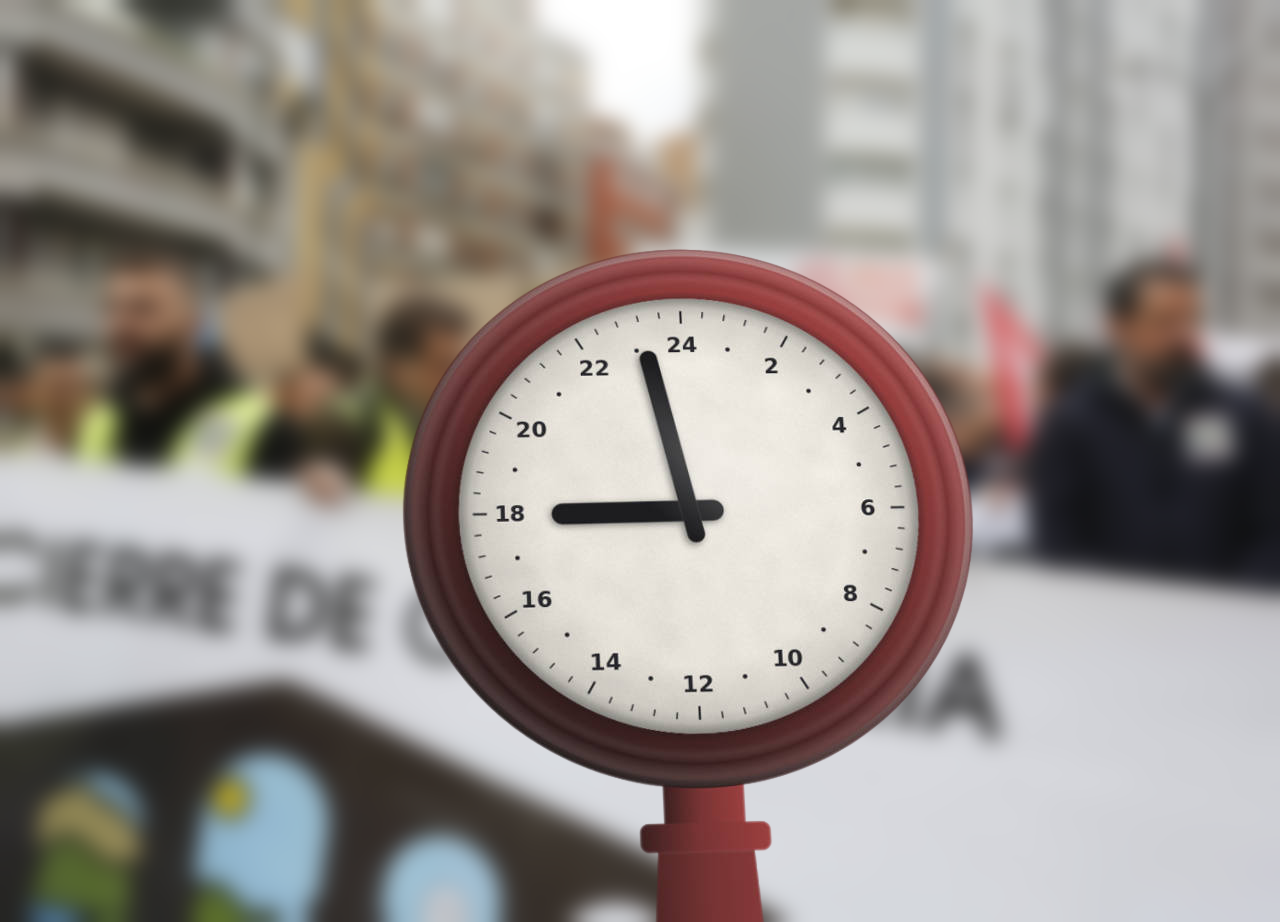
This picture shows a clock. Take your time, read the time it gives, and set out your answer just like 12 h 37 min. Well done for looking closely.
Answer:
17 h 58 min
